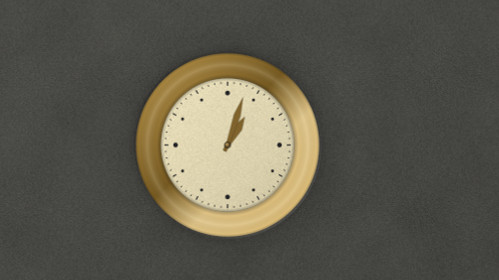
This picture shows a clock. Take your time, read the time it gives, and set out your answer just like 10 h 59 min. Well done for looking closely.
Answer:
1 h 03 min
